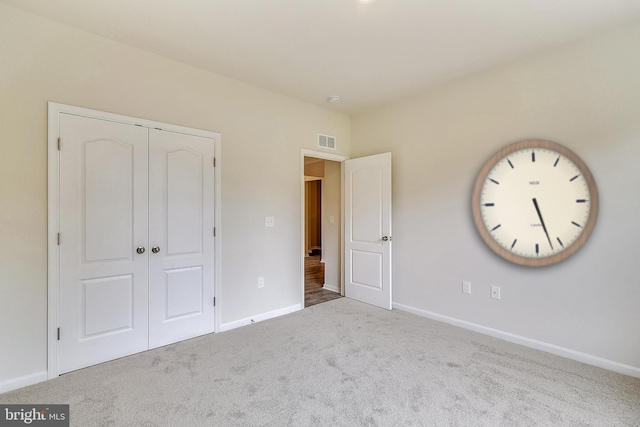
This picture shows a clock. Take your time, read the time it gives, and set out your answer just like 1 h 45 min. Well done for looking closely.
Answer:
5 h 27 min
